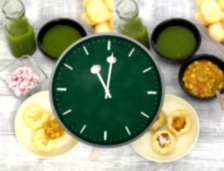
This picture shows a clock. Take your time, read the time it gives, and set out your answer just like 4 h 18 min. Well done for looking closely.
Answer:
11 h 01 min
